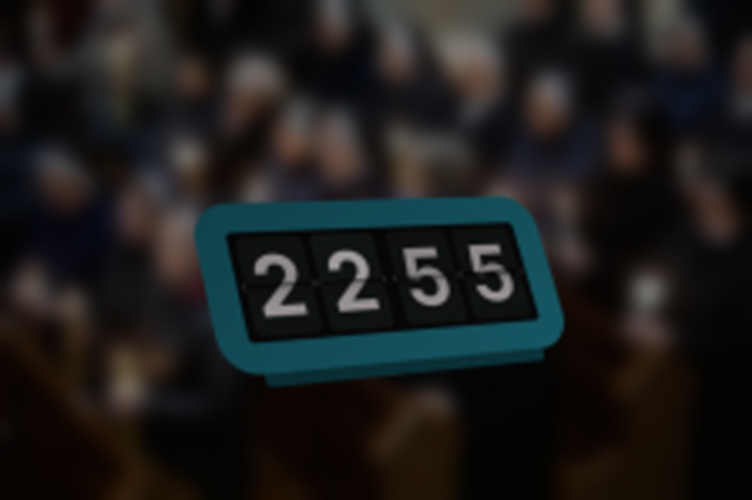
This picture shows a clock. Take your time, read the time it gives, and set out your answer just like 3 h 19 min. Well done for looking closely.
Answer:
22 h 55 min
